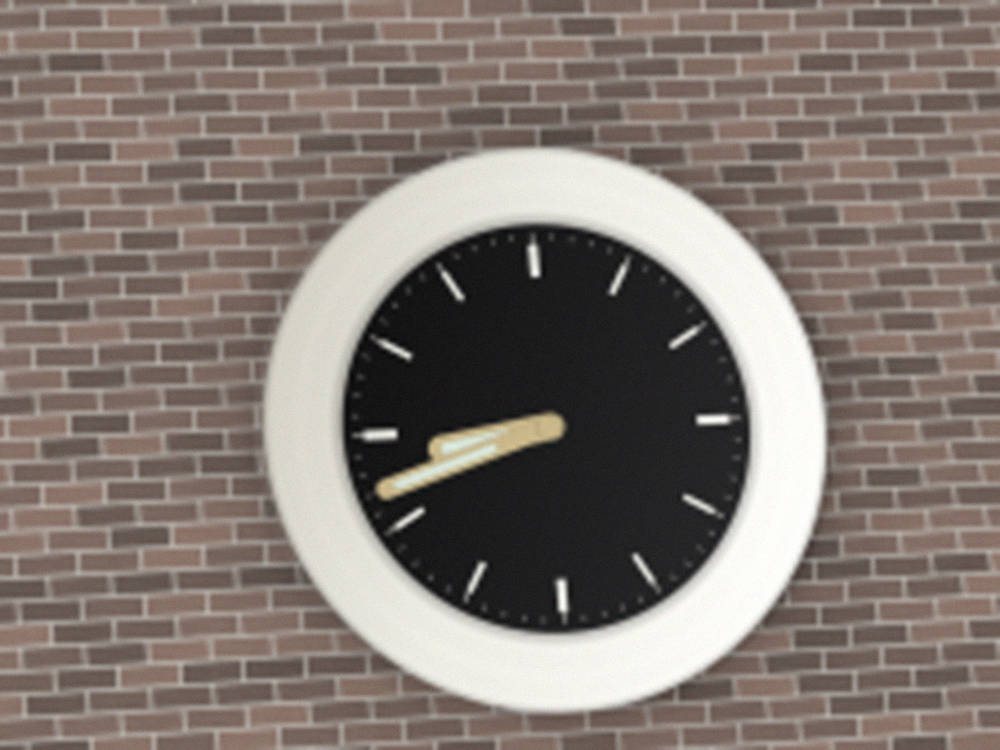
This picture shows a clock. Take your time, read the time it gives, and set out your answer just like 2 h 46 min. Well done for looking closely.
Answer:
8 h 42 min
